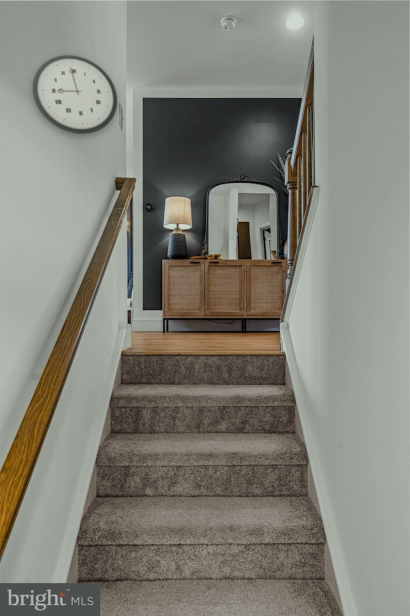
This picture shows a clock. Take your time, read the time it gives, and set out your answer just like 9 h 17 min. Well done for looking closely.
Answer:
8 h 59 min
